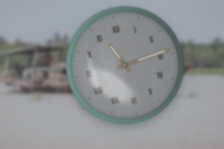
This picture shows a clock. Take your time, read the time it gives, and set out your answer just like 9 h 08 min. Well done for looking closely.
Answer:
11 h 14 min
